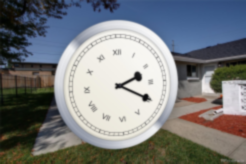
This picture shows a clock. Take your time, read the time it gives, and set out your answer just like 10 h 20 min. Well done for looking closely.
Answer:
2 h 20 min
